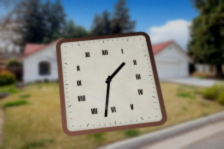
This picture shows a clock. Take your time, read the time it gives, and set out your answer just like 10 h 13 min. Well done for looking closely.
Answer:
1 h 32 min
